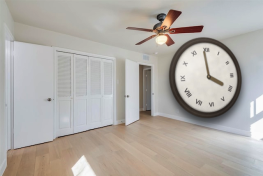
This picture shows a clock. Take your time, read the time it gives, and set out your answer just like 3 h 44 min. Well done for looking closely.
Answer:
3 h 59 min
